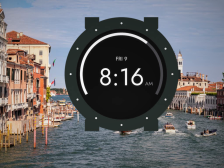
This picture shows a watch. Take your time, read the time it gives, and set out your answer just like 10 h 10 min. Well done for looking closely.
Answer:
8 h 16 min
